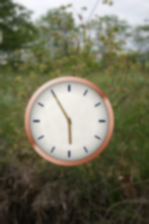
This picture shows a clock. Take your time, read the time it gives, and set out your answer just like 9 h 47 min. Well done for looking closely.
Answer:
5 h 55 min
